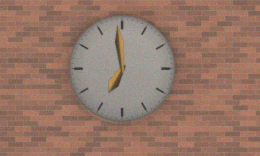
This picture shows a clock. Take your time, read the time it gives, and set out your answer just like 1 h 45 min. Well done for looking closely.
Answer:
6 h 59 min
